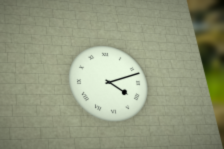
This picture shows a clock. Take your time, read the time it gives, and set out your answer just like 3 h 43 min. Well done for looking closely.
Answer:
4 h 12 min
